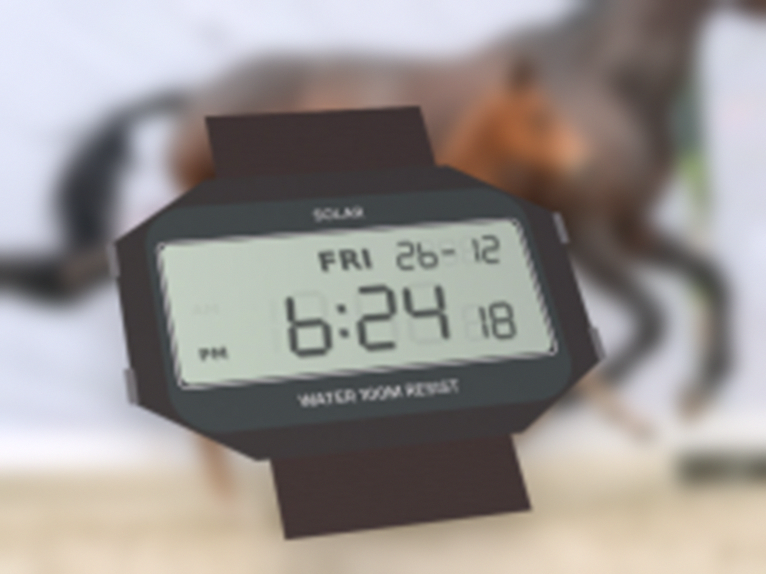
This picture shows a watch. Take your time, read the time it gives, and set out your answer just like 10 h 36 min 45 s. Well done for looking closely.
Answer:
6 h 24 min 18 s
